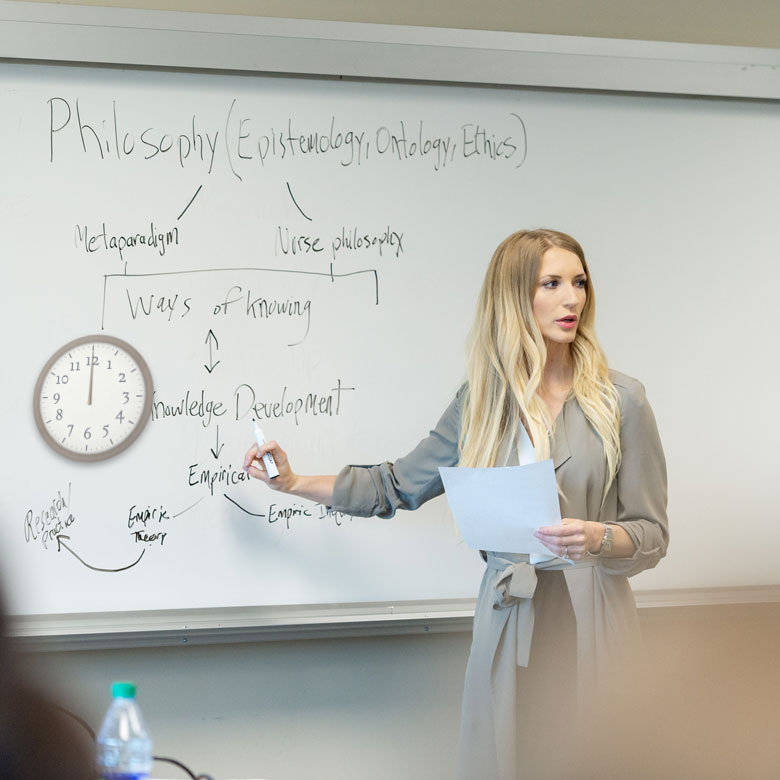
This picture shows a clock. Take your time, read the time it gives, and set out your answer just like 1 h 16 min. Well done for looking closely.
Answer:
12 h 00 min
